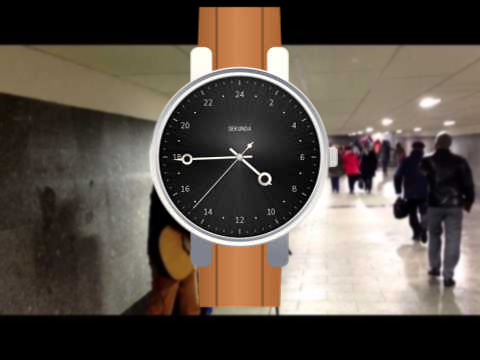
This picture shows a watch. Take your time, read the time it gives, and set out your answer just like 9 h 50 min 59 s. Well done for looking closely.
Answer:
8 h 44 min 37 s
